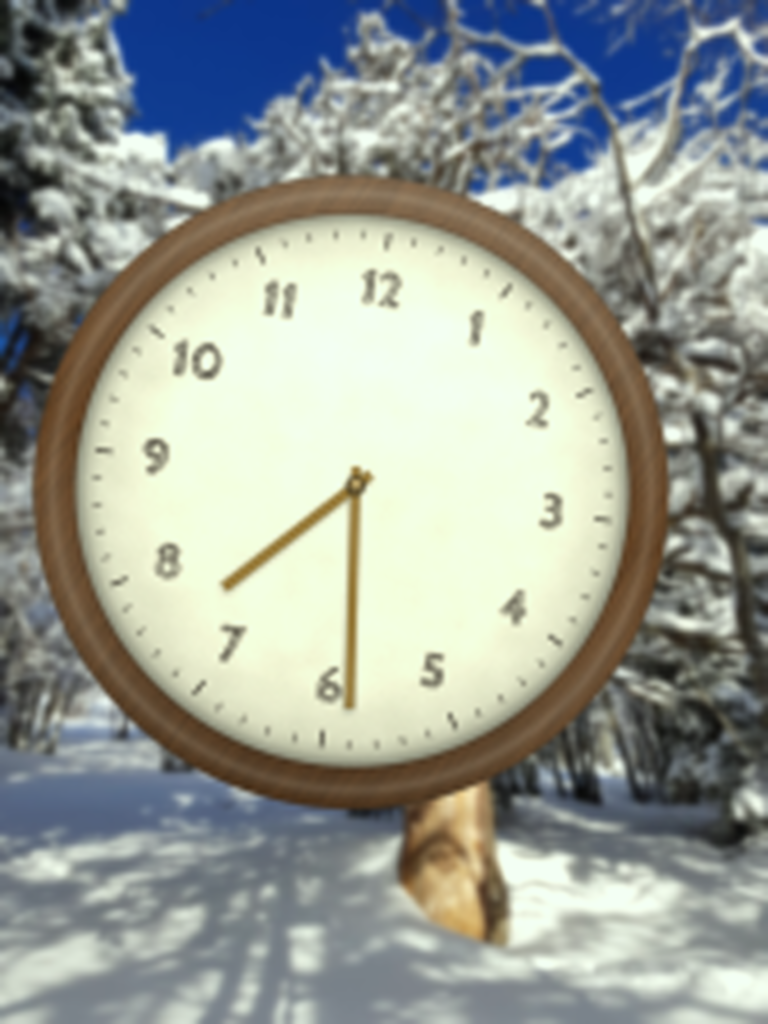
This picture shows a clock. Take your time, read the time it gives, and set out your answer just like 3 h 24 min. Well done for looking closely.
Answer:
7 h 29 min
